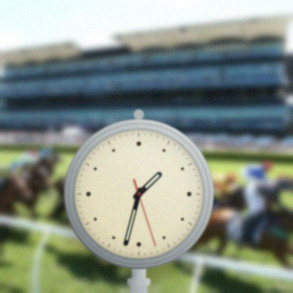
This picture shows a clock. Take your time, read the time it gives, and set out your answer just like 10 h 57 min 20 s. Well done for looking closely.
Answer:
1 h 32 min 27 s
